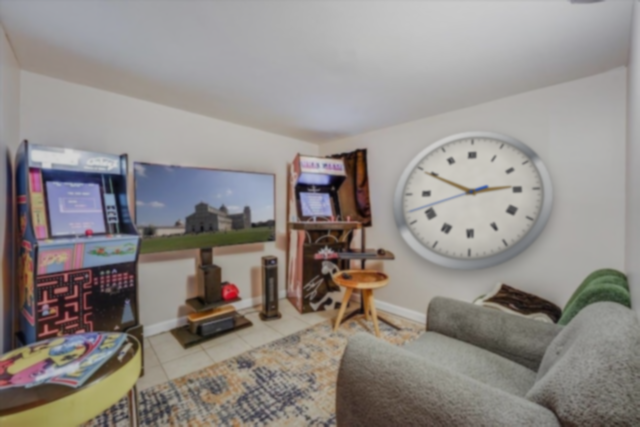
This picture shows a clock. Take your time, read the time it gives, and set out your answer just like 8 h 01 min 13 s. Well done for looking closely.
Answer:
2 h 49 min 42 s
